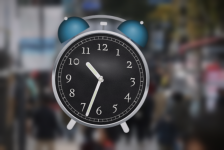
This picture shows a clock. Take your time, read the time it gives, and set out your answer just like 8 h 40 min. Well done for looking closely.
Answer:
10 h 33 min
